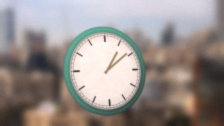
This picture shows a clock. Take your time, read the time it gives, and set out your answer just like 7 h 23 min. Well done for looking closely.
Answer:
1 h 09 min
